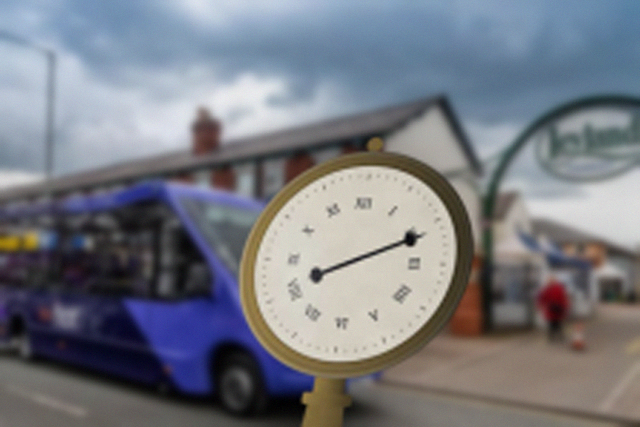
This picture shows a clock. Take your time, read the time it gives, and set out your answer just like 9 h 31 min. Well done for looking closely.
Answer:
8 h 11 min
